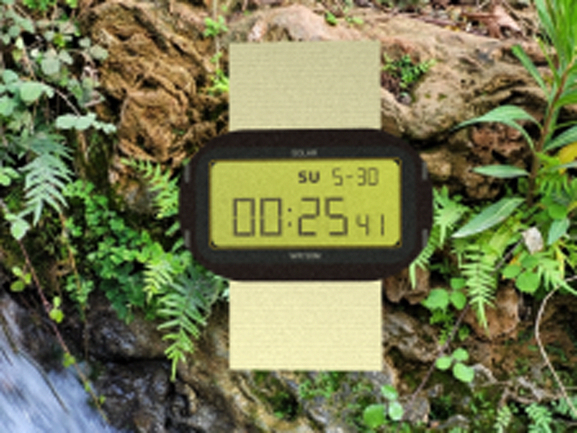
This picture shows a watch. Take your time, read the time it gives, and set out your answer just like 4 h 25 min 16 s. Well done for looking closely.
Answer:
0 h 25 min 41 s
